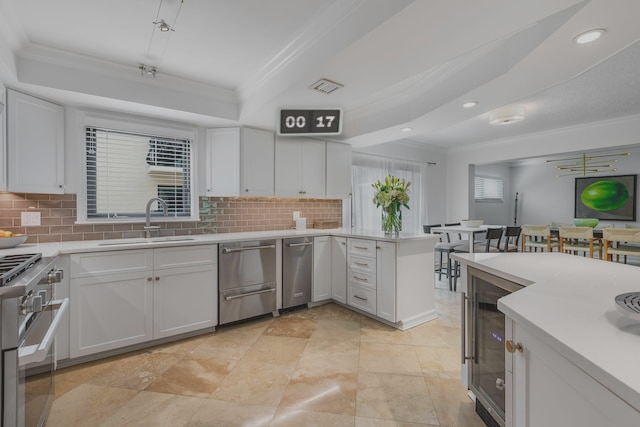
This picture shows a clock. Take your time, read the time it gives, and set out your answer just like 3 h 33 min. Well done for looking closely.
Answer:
0 h 17 min
